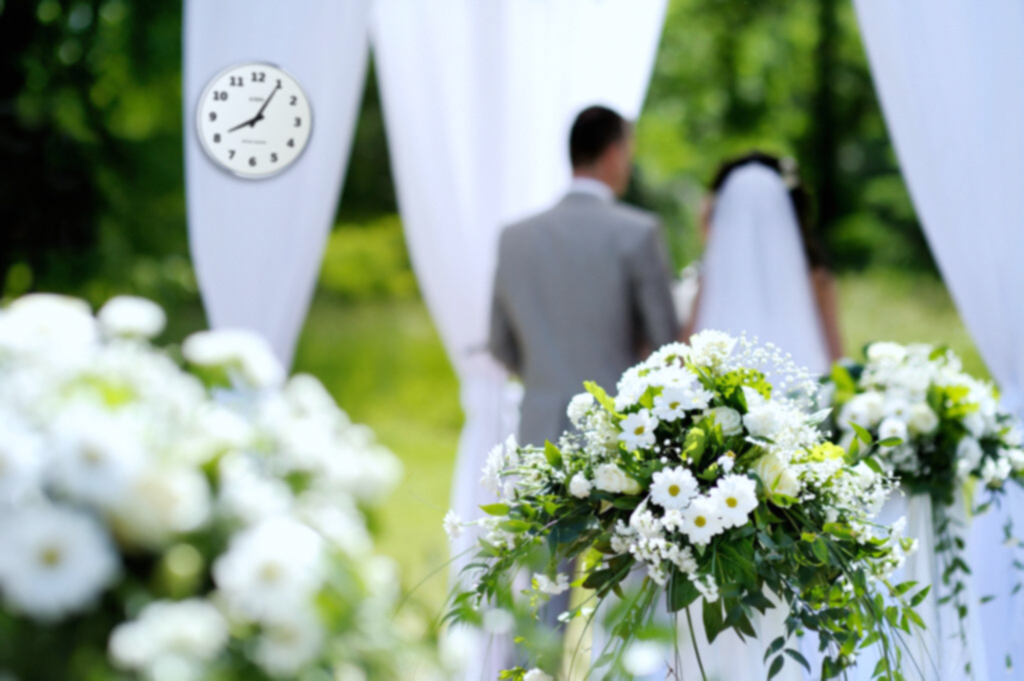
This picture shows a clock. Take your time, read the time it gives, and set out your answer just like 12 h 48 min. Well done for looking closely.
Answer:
8 h 05 min
